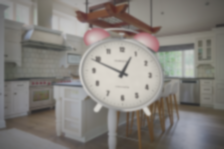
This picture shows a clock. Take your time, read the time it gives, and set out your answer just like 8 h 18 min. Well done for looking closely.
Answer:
12 h 49 min
